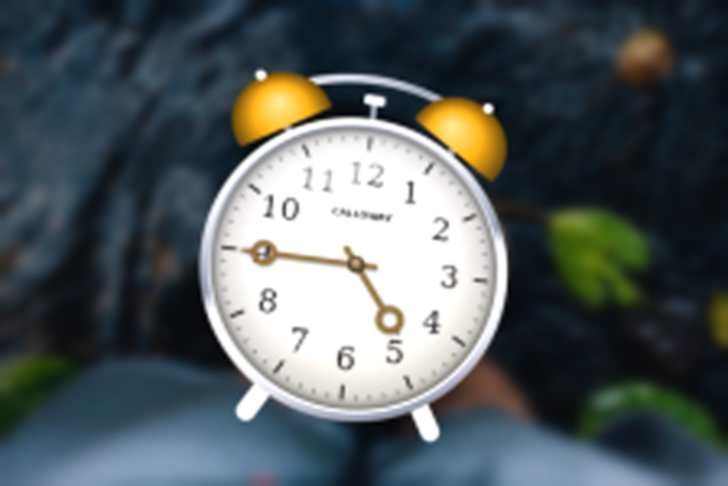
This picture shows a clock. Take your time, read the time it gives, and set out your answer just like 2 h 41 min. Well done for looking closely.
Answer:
4 h 45 min
